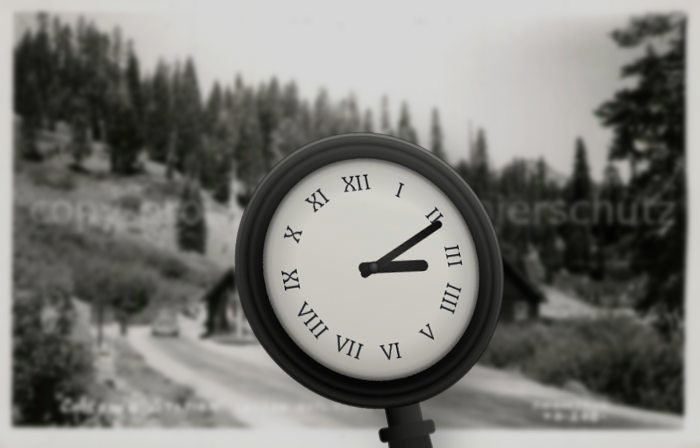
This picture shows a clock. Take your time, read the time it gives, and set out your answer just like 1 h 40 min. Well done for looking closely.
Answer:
3 h 11 min
